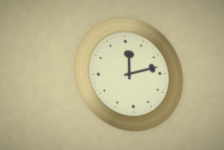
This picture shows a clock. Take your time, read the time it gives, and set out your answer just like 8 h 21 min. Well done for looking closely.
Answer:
12 h 13 min
